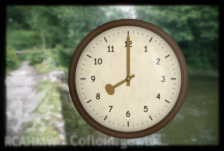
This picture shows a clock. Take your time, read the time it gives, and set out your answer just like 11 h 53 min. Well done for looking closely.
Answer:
8 h 00 min
